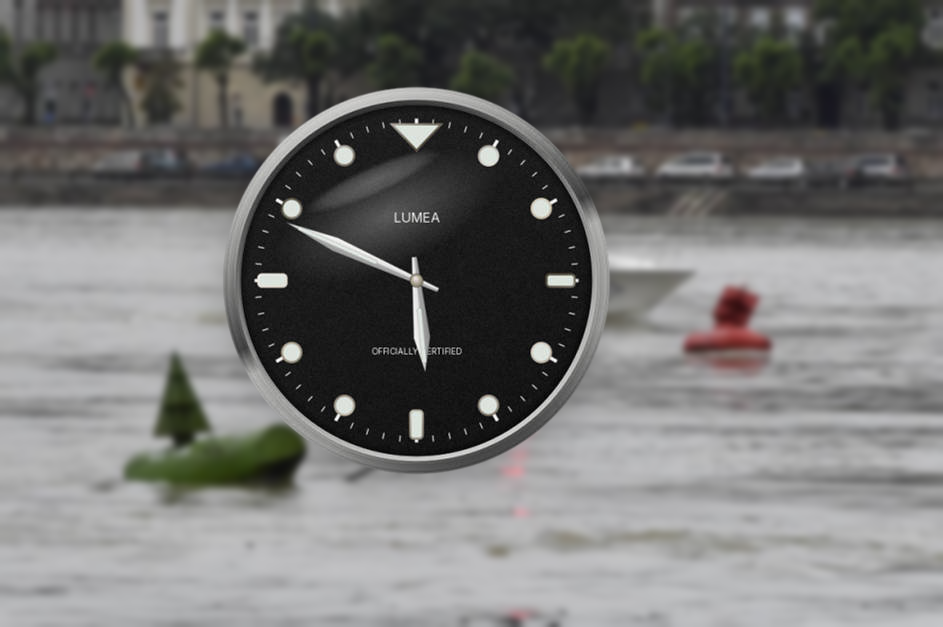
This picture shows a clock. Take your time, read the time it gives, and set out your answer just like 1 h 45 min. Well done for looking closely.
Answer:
5 h 49 min
